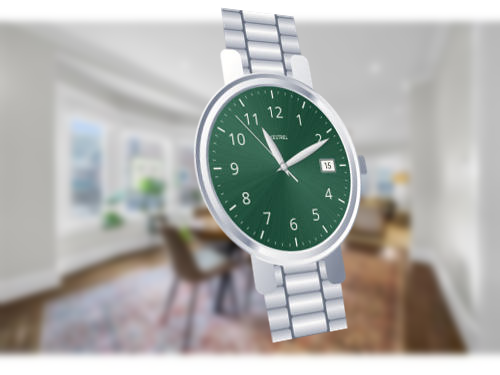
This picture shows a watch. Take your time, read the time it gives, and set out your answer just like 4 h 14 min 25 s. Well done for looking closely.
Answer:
11 h 10 min 53 s
